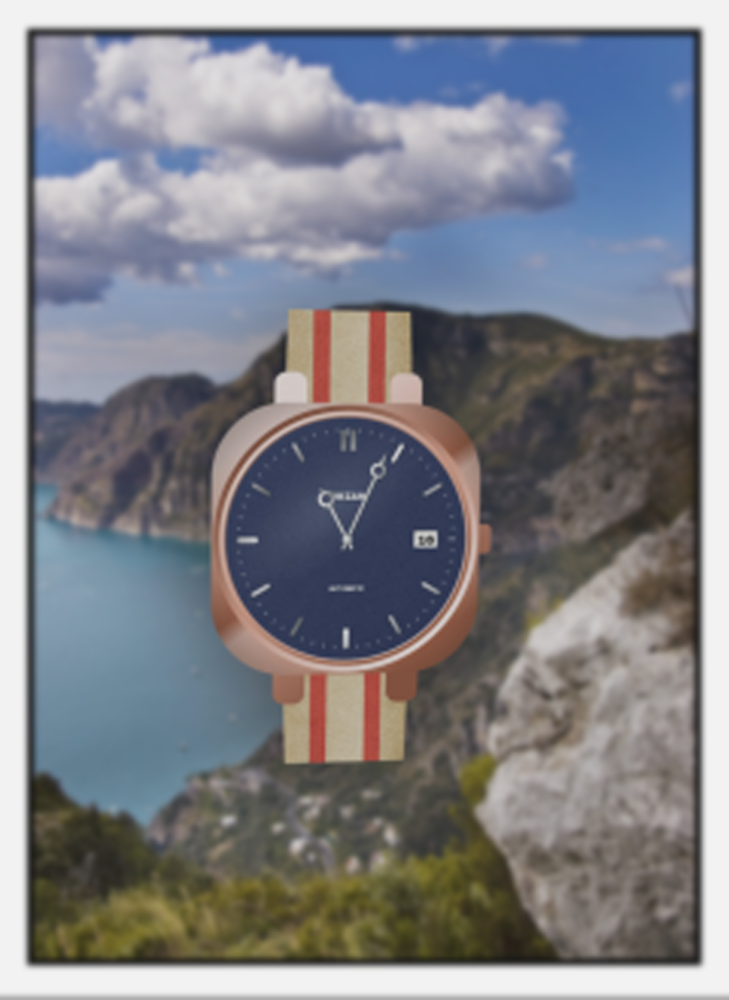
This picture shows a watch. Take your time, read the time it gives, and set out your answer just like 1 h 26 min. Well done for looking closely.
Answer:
11 h 04 min
